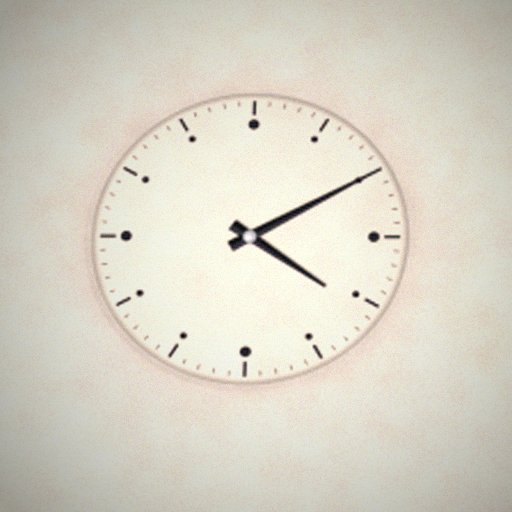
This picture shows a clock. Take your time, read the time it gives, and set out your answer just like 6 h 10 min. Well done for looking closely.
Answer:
4 h 10 min
